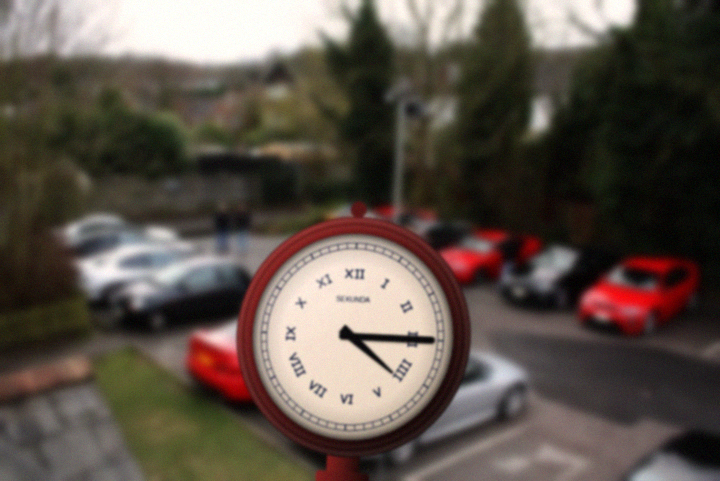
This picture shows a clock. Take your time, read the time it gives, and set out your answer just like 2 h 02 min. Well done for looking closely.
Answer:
4 h 15 min
